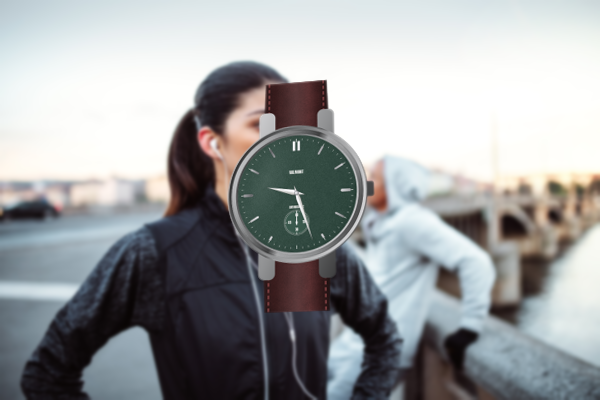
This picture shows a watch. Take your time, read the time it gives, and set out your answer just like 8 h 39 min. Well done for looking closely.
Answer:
9 h 27 min
